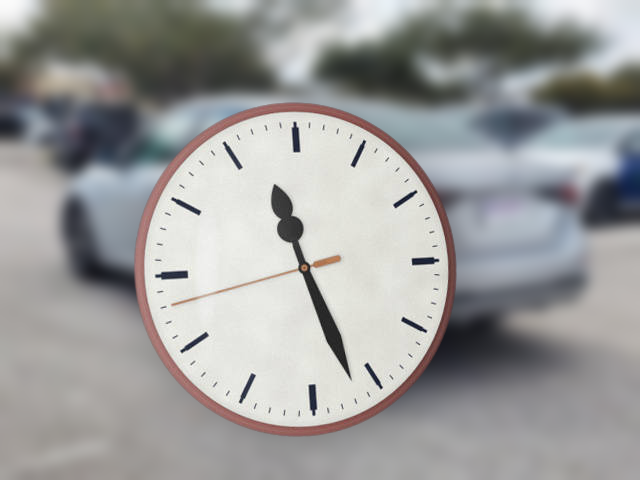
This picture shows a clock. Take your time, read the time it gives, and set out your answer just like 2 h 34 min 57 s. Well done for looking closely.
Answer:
11 h 26 min 43 s
